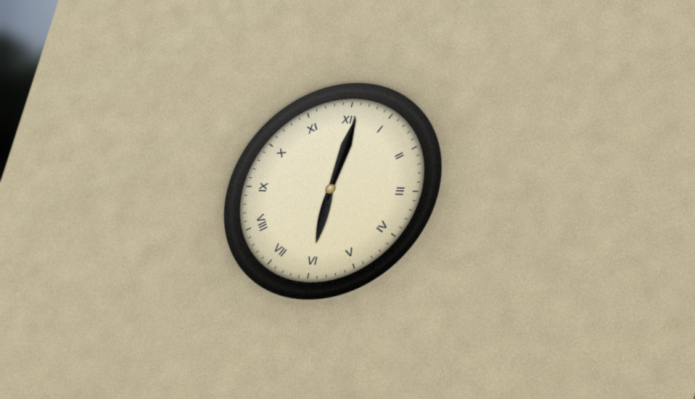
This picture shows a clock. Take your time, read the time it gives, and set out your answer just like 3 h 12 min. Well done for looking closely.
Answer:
6 h 01 min
